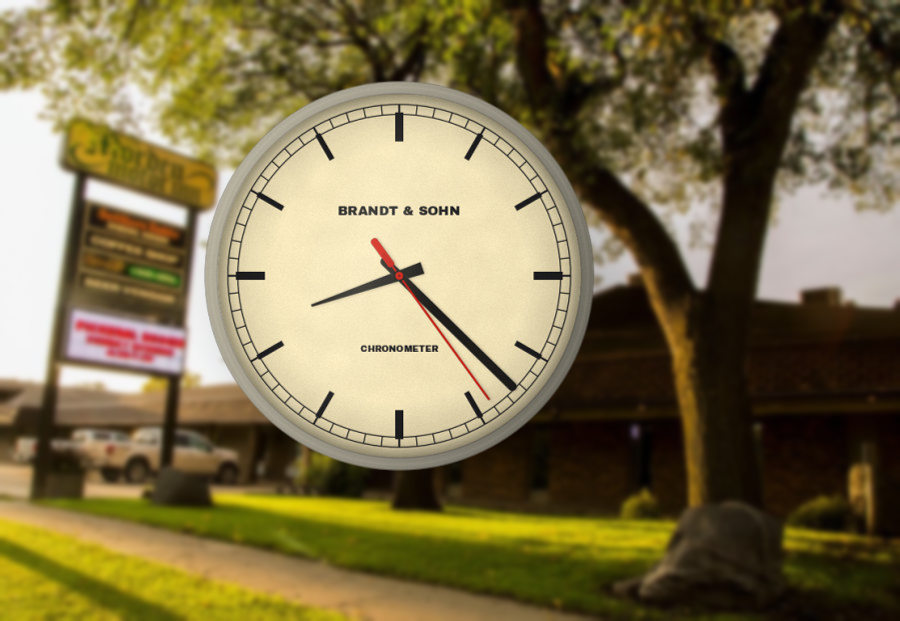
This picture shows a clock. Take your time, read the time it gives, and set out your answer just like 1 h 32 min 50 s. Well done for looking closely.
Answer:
8 h 22 min 24 s
